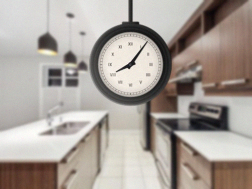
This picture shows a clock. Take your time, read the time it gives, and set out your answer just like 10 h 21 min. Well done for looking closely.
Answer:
8 h 06 min
